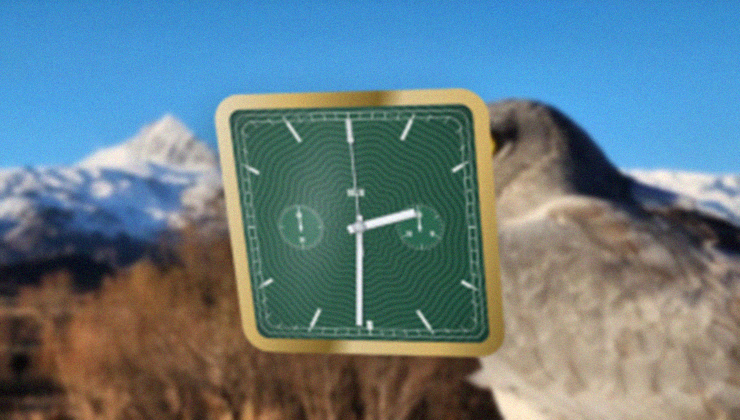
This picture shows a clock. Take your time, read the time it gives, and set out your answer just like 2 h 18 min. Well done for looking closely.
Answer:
2 h 31 min
